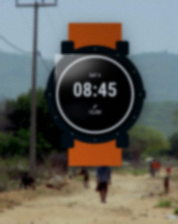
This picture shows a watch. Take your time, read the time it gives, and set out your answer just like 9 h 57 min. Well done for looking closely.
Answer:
8 h 45 min
